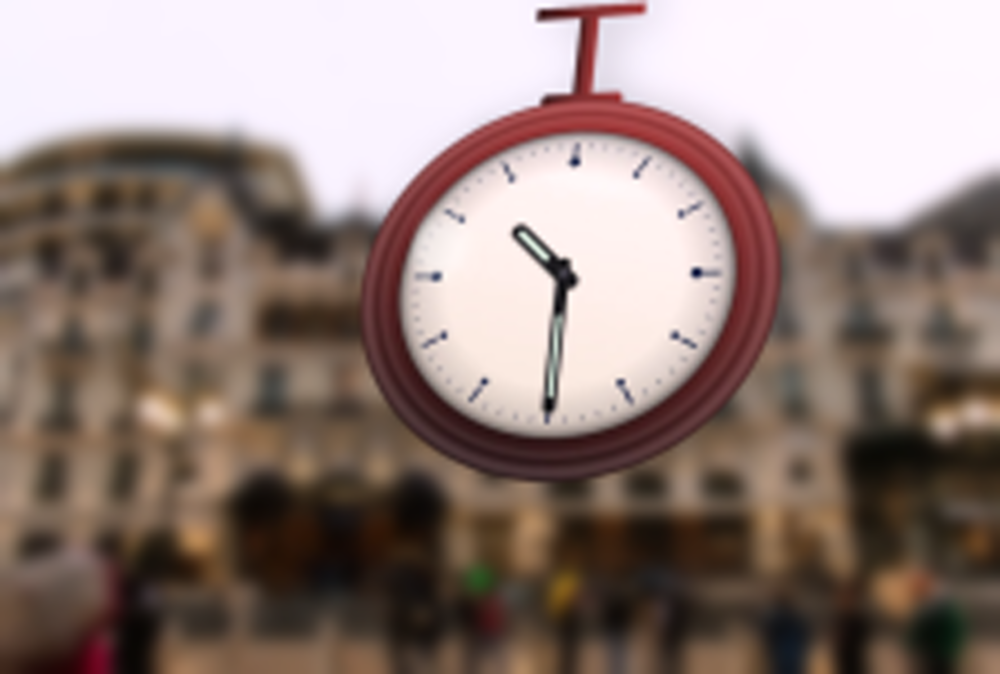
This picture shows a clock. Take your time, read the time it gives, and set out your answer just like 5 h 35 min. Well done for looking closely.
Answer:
10 h 30 min
